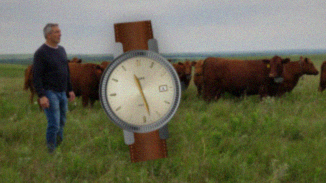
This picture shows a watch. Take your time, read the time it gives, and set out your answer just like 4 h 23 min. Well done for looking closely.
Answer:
11 h 28 min
